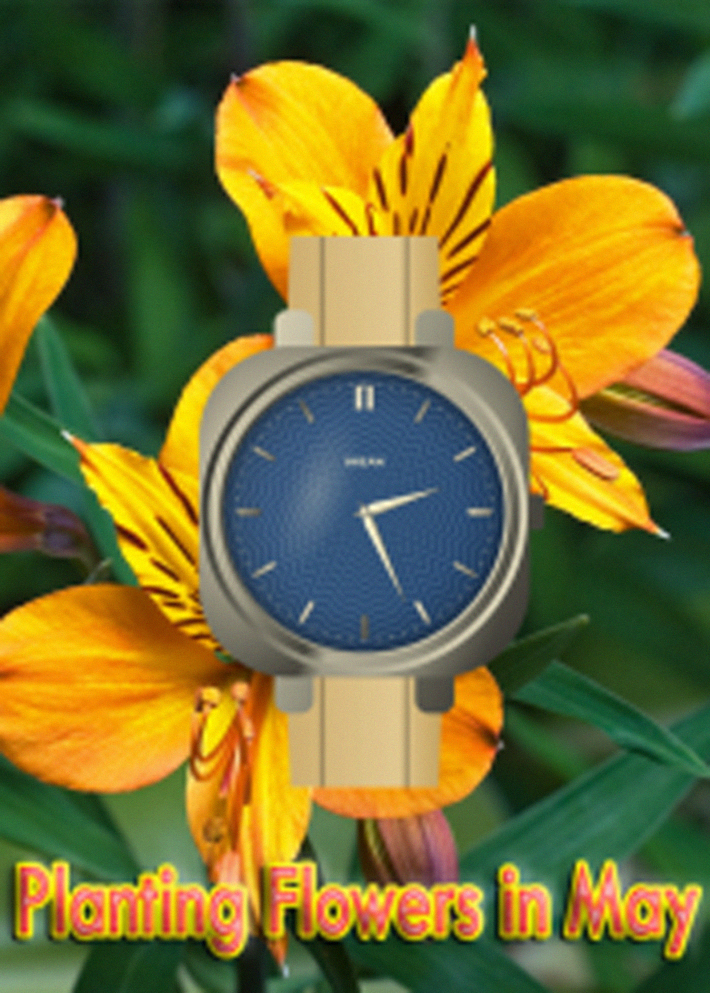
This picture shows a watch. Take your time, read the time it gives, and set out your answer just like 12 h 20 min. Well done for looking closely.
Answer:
2 h 26 min
